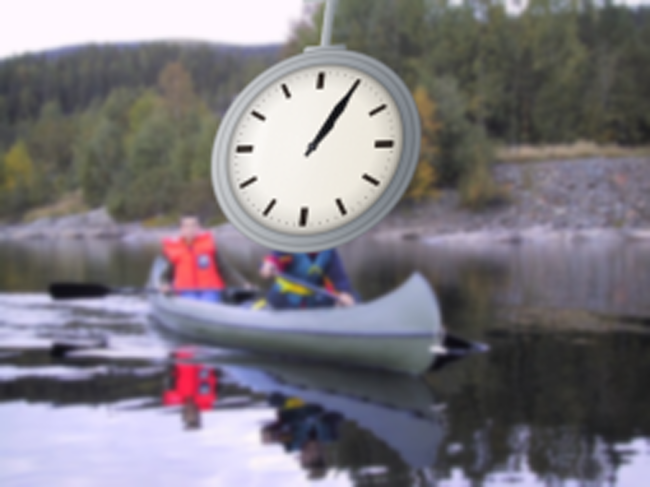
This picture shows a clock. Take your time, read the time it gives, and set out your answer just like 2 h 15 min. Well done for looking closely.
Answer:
1 h 05 min
